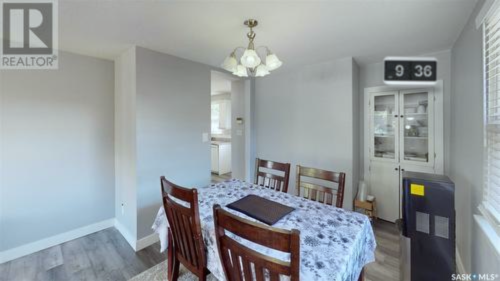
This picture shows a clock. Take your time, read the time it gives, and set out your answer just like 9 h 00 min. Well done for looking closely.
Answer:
9 h 36 min
